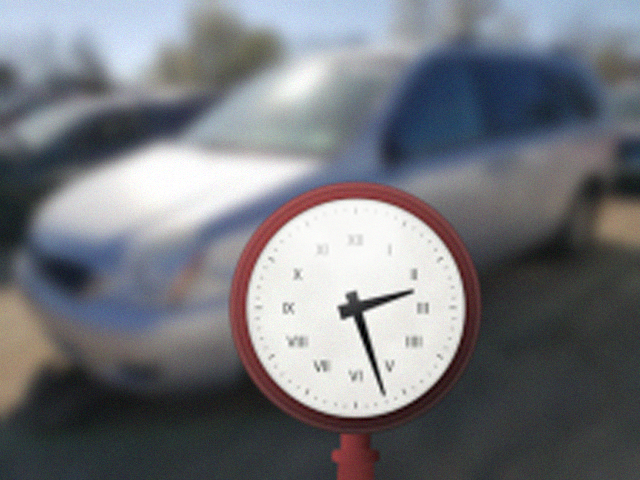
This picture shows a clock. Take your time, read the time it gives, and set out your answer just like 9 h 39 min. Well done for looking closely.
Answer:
2 h 27 min
